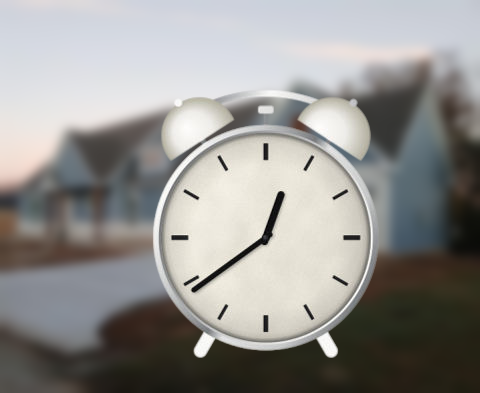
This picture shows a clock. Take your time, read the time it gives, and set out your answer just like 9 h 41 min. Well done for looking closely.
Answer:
12 h 39 min
